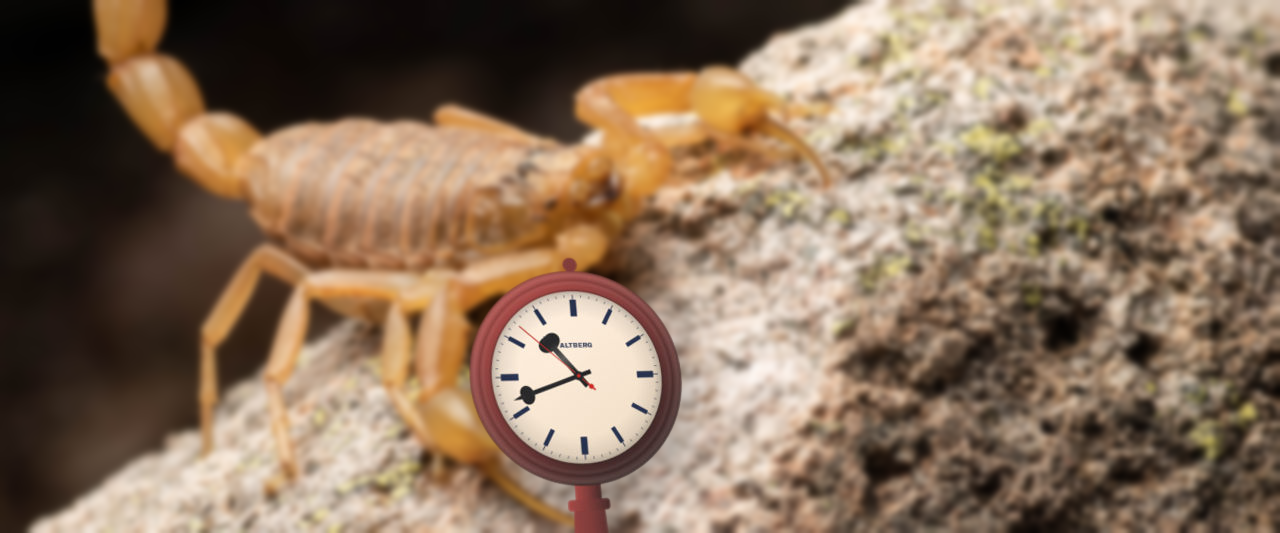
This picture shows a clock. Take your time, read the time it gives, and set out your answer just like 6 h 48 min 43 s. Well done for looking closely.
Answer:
10 h 41 min 52 s
